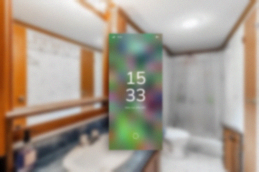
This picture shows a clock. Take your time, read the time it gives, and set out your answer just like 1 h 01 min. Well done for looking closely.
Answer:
15 h 33 min
